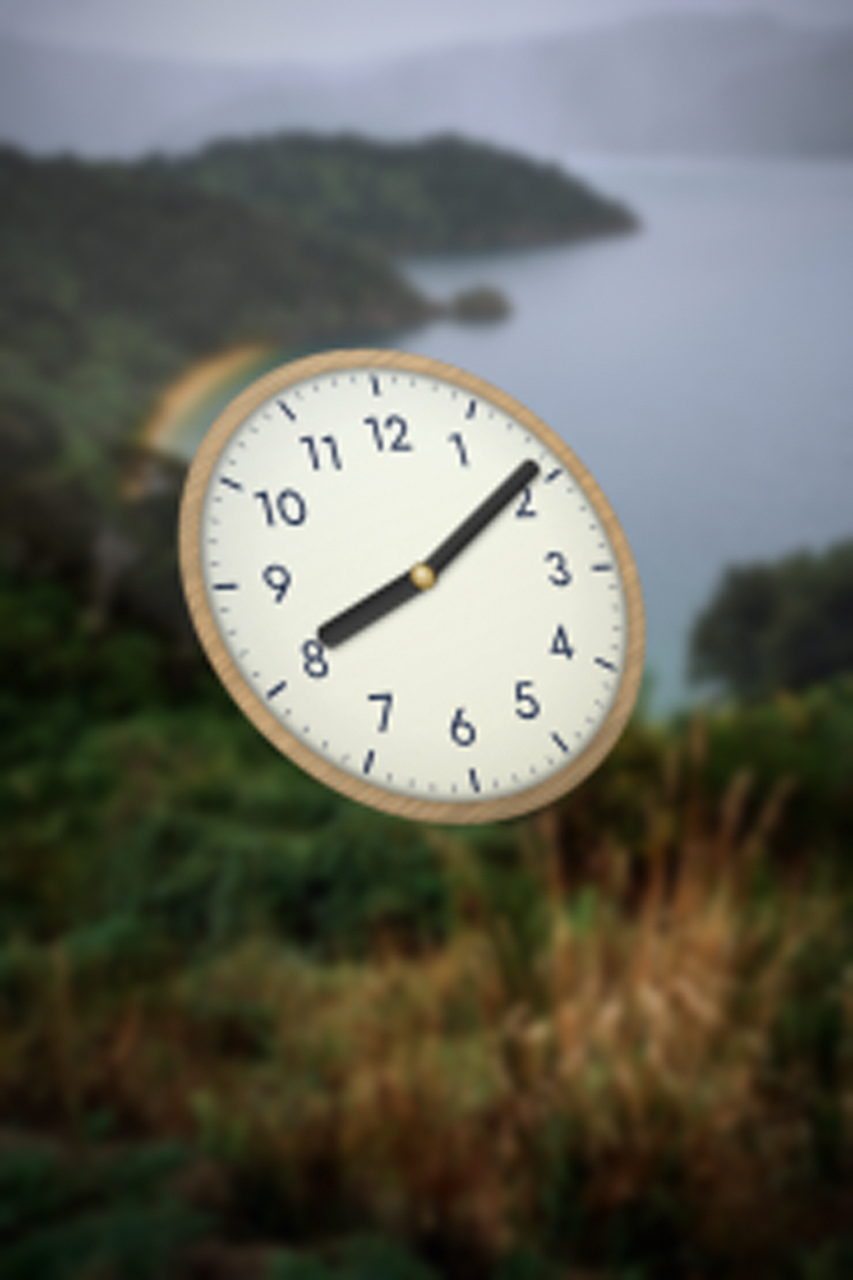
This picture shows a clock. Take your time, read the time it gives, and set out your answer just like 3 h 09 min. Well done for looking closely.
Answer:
8 h 09 min
